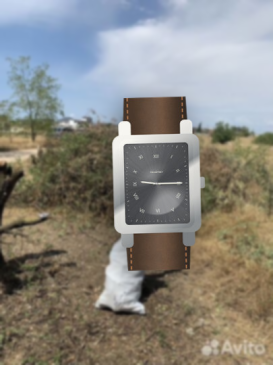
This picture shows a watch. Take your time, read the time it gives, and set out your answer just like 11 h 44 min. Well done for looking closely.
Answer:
9 h 15 min
